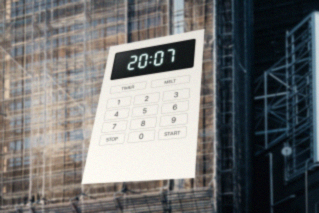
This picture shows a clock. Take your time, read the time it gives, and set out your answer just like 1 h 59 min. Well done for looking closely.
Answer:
20 h 07 min
